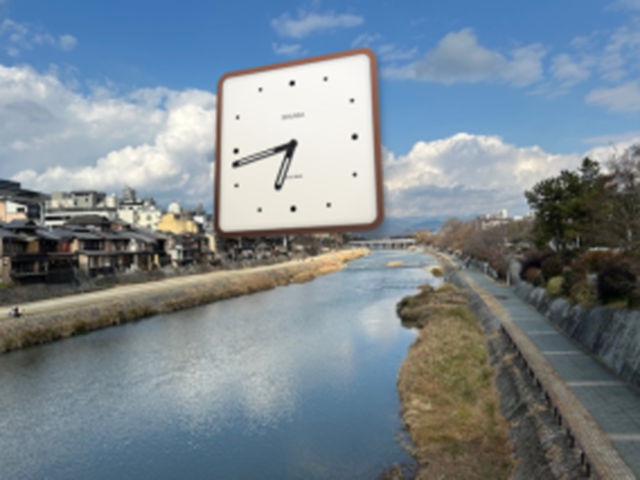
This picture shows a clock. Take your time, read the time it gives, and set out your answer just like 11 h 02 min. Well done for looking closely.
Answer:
6 h 43 min
